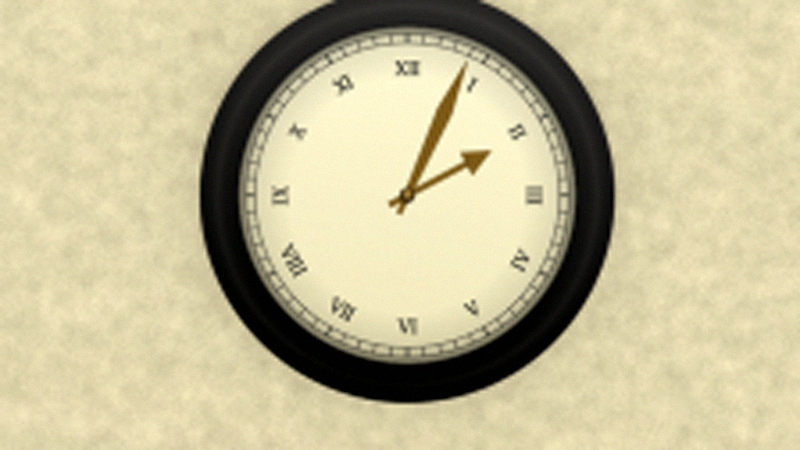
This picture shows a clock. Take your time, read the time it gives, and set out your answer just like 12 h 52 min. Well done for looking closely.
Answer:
2 h 04 min
